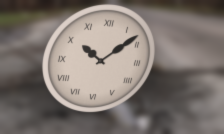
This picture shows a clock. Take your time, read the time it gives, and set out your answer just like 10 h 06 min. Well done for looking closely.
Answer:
10 h 08 min
